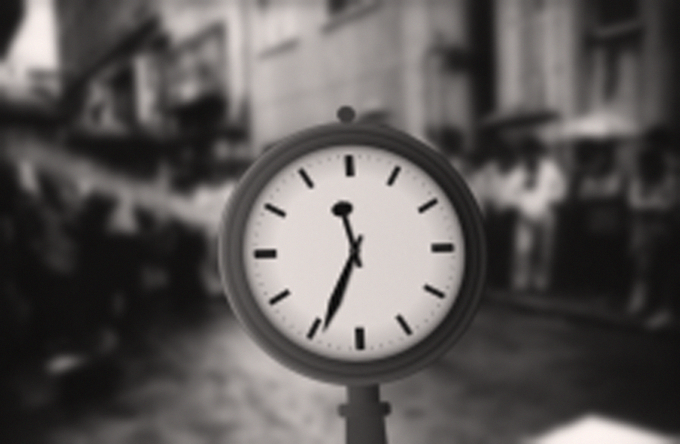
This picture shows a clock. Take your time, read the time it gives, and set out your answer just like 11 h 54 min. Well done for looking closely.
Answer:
11 h 34 min
